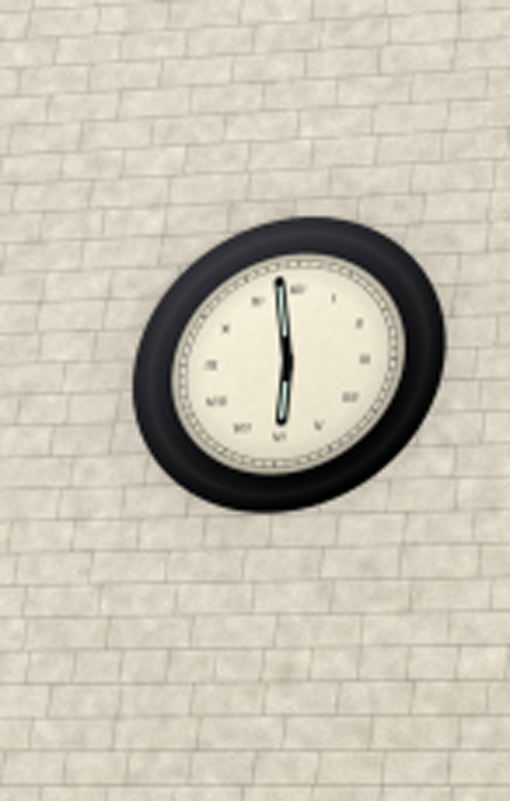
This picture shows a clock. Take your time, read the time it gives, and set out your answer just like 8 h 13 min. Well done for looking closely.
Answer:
5 h 58 min
